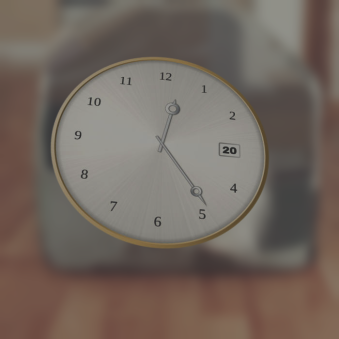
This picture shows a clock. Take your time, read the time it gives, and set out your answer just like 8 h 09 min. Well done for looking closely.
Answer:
12 h 24 min
